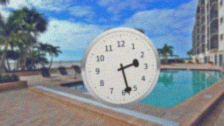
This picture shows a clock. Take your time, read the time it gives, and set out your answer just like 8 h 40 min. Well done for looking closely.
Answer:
2 h 28 min
